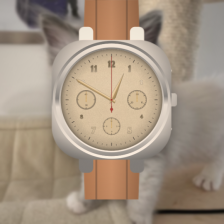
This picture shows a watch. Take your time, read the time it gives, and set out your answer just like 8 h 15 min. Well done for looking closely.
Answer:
12 h 50 min
